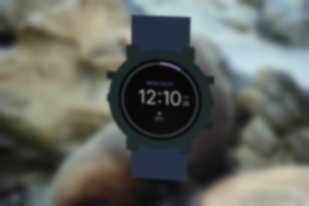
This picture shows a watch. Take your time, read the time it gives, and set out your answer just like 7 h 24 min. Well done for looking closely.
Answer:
12 h 10 min
